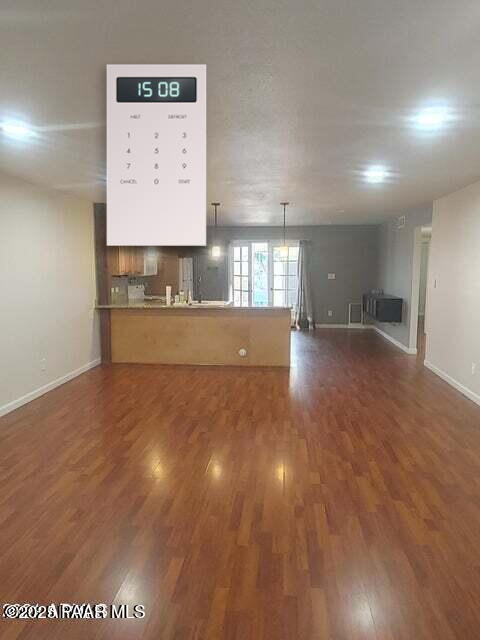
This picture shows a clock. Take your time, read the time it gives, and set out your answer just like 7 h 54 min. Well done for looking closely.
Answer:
15 h 08 min
